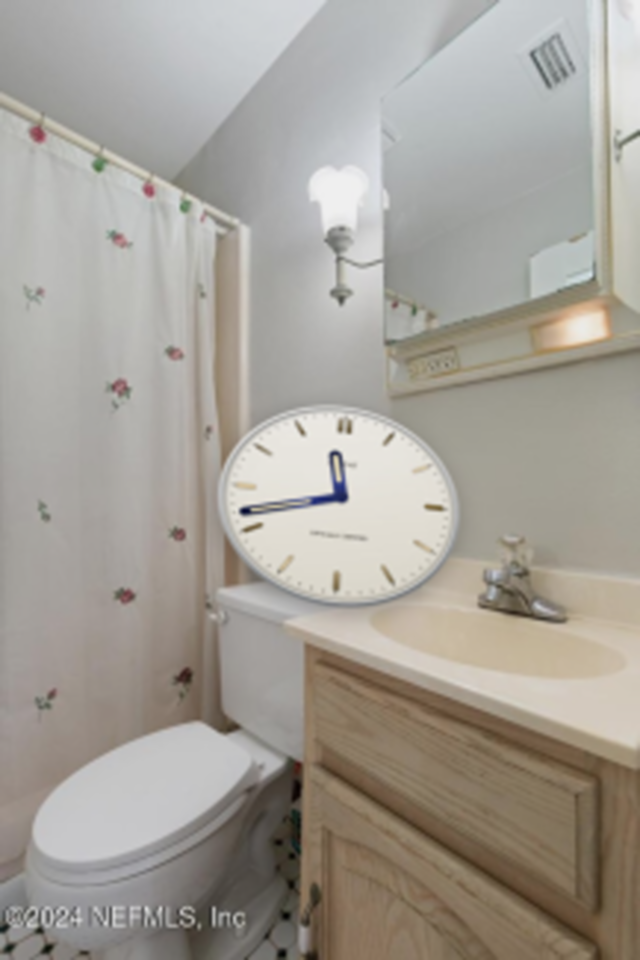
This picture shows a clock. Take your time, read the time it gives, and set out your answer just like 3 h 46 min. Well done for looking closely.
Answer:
11 h 42 min
